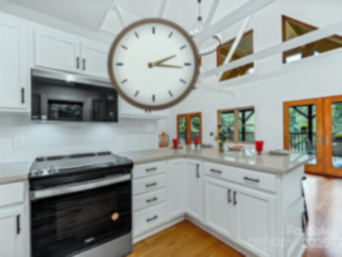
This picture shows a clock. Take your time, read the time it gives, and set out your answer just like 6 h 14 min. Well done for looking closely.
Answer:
2 h 16 min
